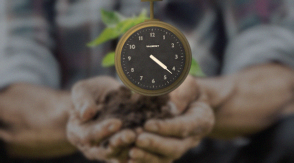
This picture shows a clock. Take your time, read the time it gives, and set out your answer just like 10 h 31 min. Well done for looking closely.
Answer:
4 h 22 min
